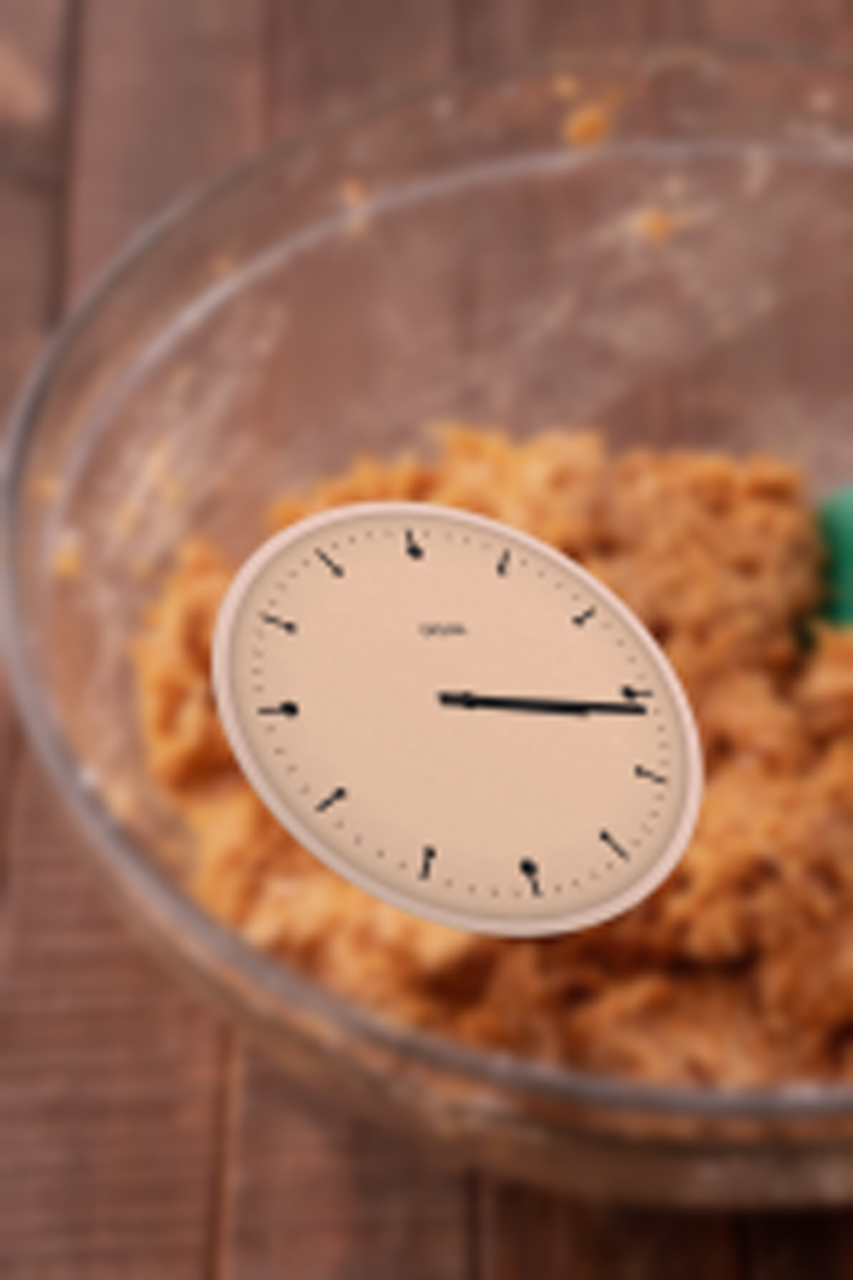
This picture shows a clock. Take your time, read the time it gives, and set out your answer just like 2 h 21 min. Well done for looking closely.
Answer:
3 h 16 min
